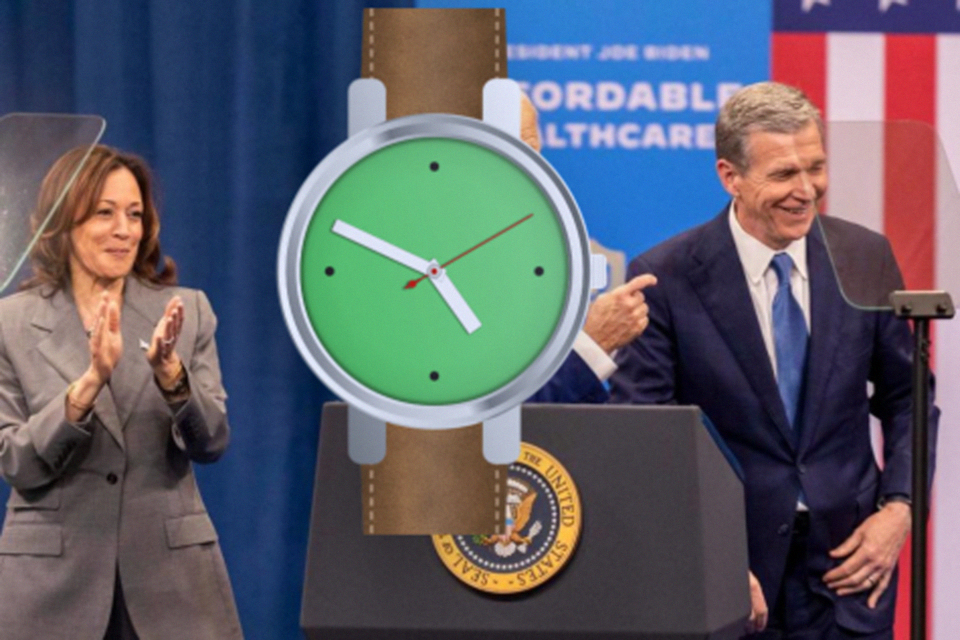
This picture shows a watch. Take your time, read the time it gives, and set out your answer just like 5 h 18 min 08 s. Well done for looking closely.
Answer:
4 h 49 min 10 s
